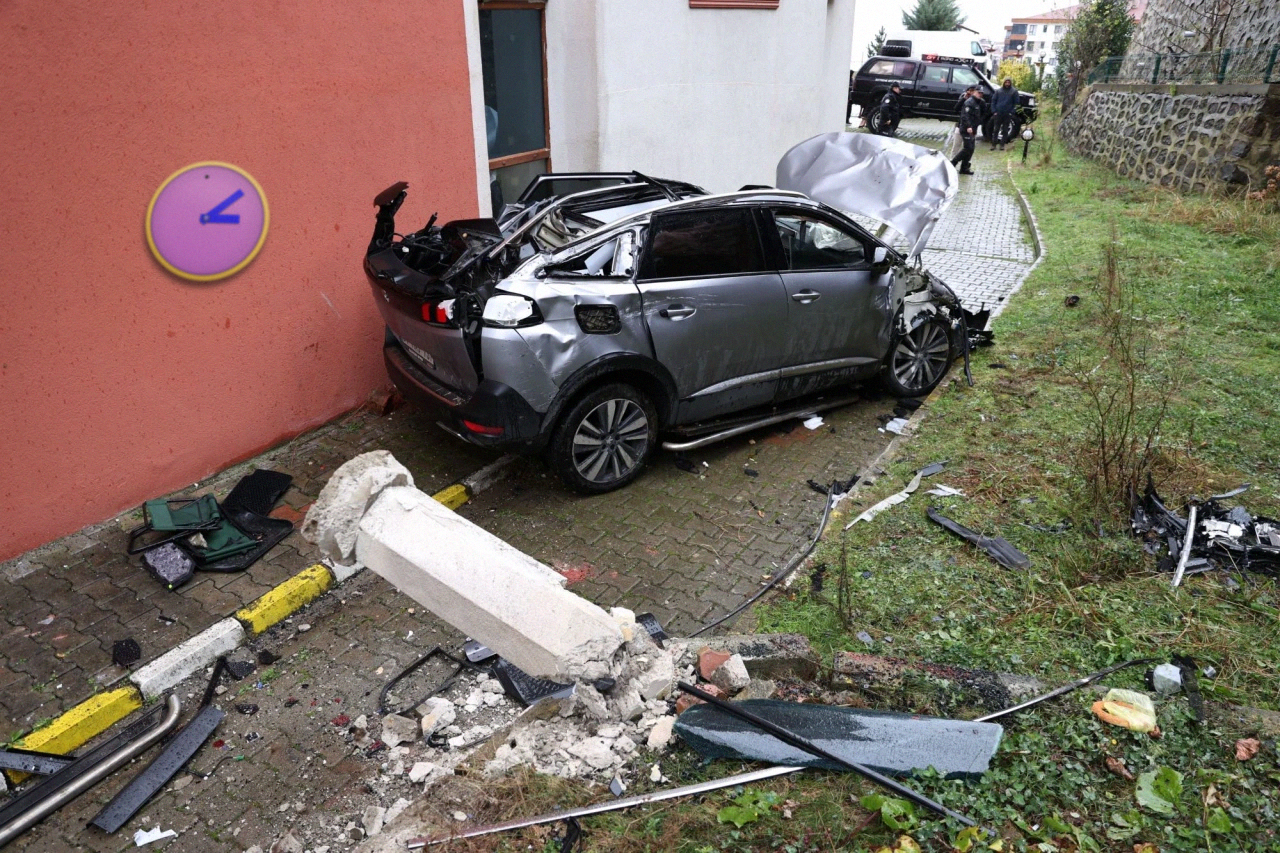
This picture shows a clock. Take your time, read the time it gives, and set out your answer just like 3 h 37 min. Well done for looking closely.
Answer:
3 h 09 min
